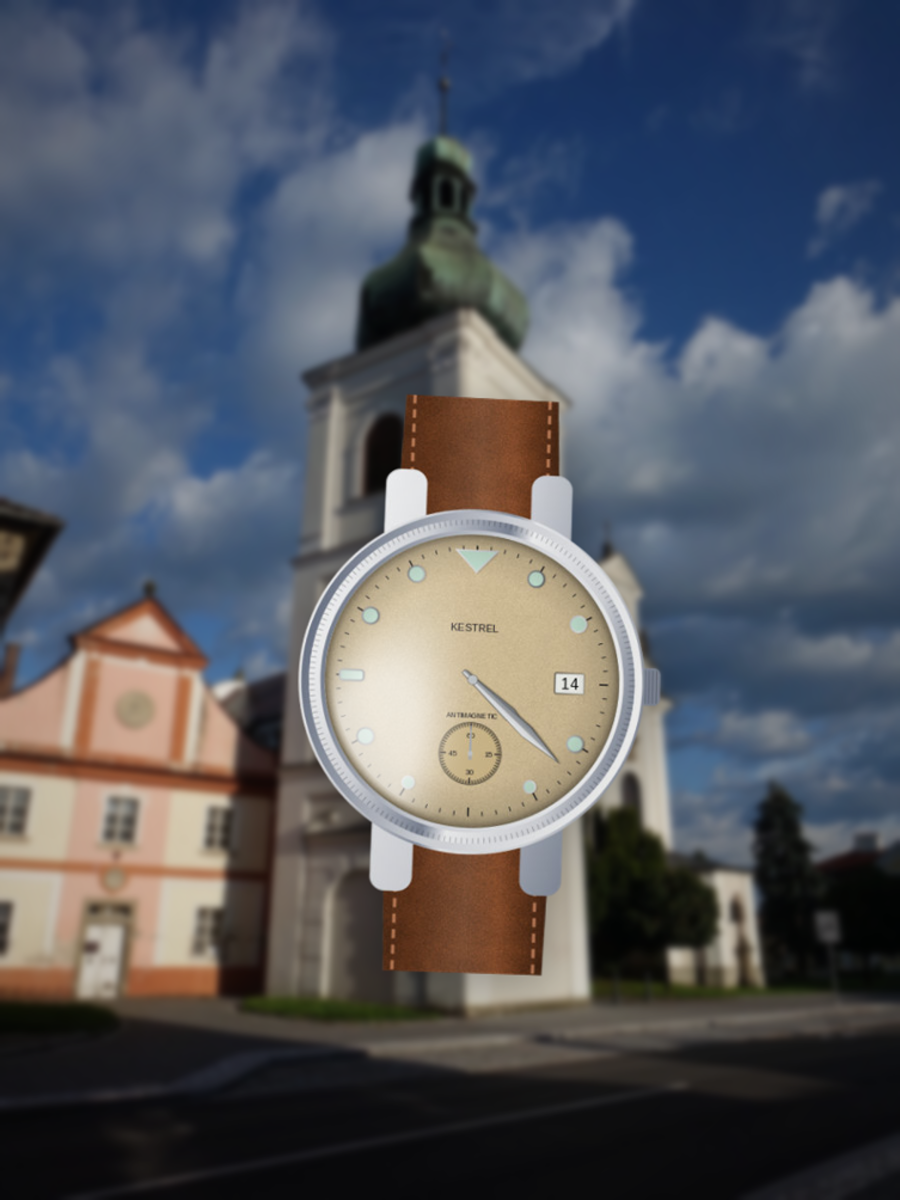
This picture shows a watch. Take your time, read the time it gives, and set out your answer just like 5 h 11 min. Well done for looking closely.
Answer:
4 h 22 min
